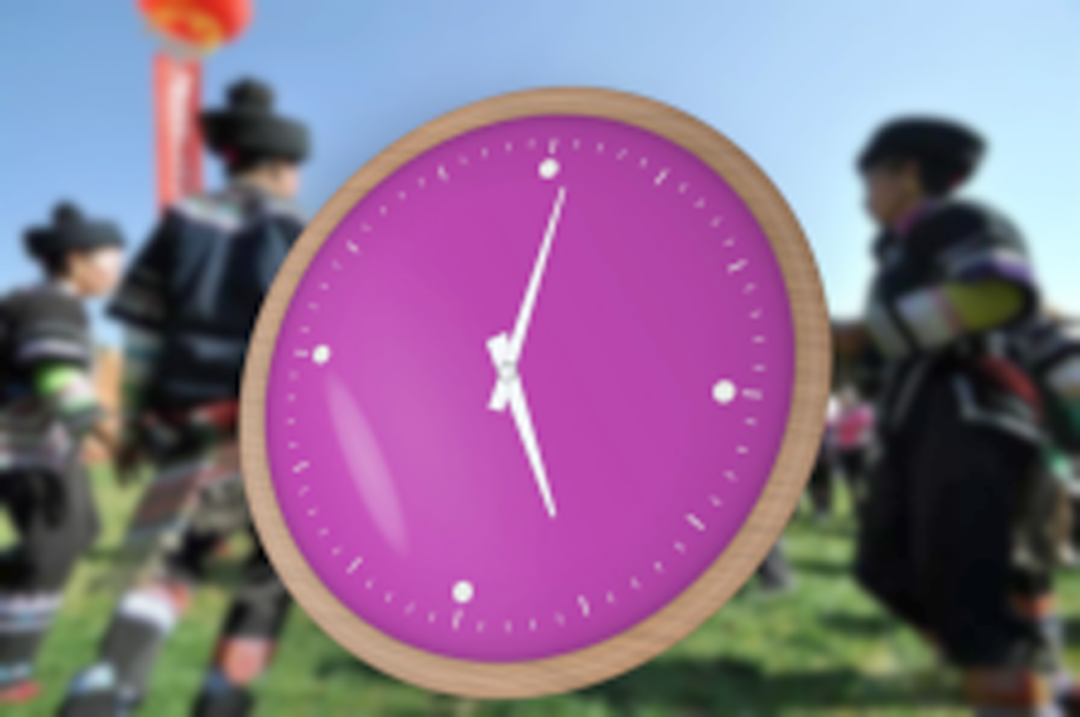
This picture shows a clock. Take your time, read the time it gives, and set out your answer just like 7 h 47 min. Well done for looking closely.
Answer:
5 h 01 min
